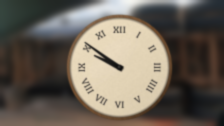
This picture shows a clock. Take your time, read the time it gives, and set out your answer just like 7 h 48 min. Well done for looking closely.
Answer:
9 h 51 min
